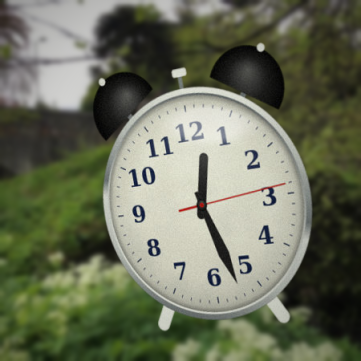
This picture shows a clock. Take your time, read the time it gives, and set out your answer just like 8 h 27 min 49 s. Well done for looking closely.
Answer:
12 h 27 min 14 s
